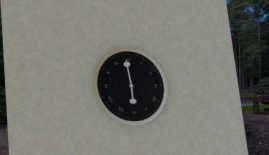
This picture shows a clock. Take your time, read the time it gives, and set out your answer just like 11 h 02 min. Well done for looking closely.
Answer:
5 h 59 min
